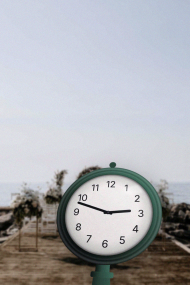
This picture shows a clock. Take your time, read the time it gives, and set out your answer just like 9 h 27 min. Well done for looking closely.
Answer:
2 h 48 min
